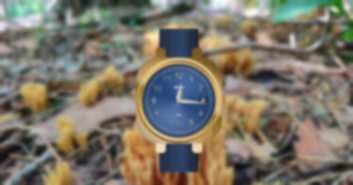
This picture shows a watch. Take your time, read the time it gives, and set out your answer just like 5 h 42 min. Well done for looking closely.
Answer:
12 h 16 min
